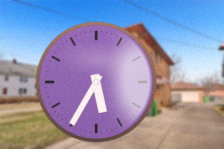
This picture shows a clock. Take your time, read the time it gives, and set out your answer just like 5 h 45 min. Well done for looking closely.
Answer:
5 h 35 min
